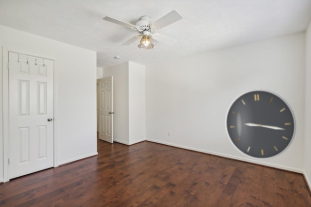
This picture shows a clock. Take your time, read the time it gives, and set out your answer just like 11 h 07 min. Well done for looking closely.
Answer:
9 h 17 min
